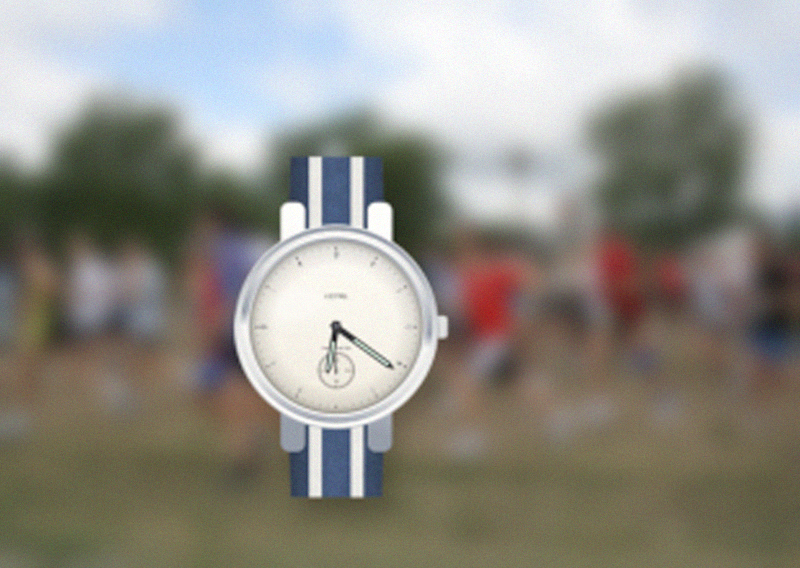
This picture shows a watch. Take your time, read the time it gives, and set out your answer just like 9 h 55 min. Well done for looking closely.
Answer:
6 h 21 min
